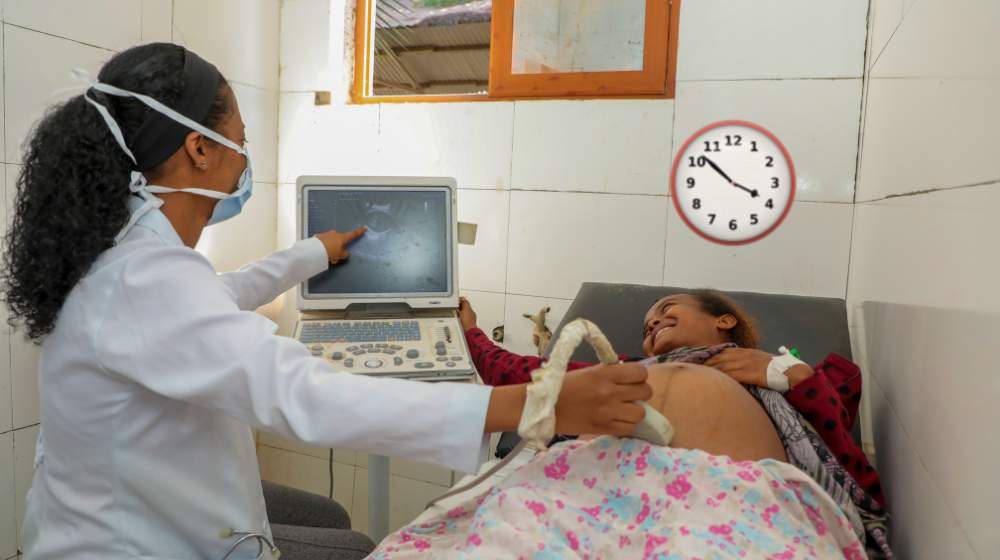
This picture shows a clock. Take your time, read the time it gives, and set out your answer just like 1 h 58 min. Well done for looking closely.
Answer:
3 h 52 min
